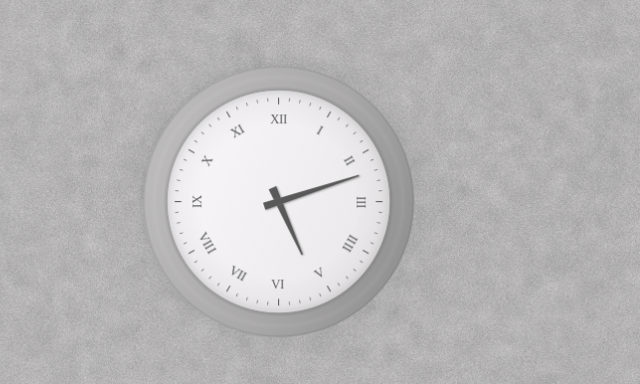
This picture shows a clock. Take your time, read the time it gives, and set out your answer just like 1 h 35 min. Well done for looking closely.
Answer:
5 h 12 min
